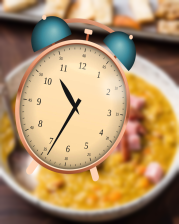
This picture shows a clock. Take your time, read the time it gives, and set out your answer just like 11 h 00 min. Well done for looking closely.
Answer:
10 h 34 min
